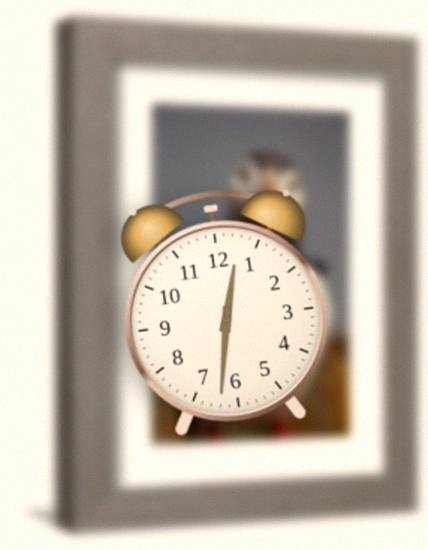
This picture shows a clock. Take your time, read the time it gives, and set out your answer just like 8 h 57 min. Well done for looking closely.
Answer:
12 h 32 min
